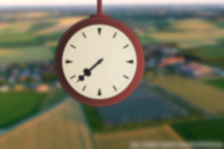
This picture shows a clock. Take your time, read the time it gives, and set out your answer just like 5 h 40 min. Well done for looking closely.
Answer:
7 h 38 min
